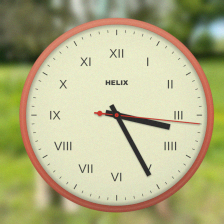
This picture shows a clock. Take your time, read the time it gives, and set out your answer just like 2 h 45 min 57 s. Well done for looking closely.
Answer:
3 h 25 min 16 s
